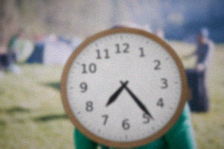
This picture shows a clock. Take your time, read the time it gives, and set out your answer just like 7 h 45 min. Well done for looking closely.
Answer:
7 h 24 min
